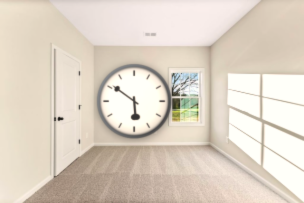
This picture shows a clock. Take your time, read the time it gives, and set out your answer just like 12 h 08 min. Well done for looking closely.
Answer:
5 h 51 min
